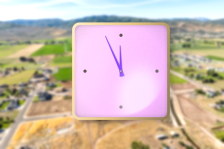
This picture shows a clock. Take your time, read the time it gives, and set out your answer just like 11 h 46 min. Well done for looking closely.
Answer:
11 h 56 min
